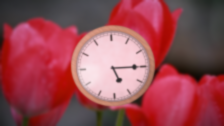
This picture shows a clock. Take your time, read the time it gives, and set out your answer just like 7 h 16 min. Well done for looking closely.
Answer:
5 h 15 min
